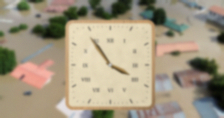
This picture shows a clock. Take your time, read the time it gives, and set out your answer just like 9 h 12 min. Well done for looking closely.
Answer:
3 h 54 min
